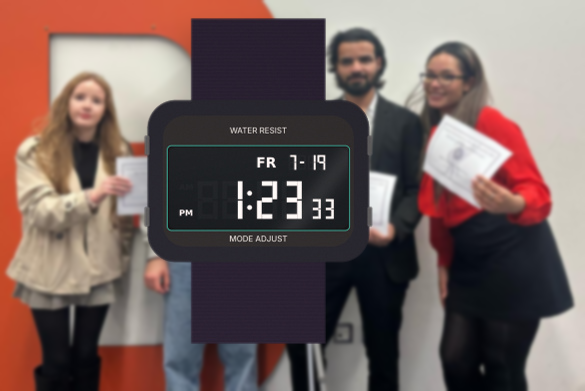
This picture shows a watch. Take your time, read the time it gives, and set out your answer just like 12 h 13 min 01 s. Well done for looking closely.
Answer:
1 h 23 min 33 s
